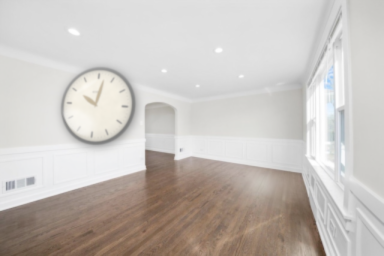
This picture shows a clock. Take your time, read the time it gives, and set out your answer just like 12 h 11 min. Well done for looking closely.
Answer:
10 h 02 min
